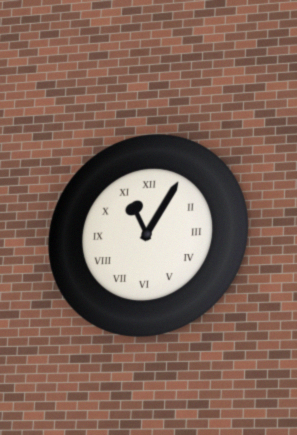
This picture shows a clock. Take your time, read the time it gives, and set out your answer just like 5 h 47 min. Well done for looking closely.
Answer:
11 h 05 min
